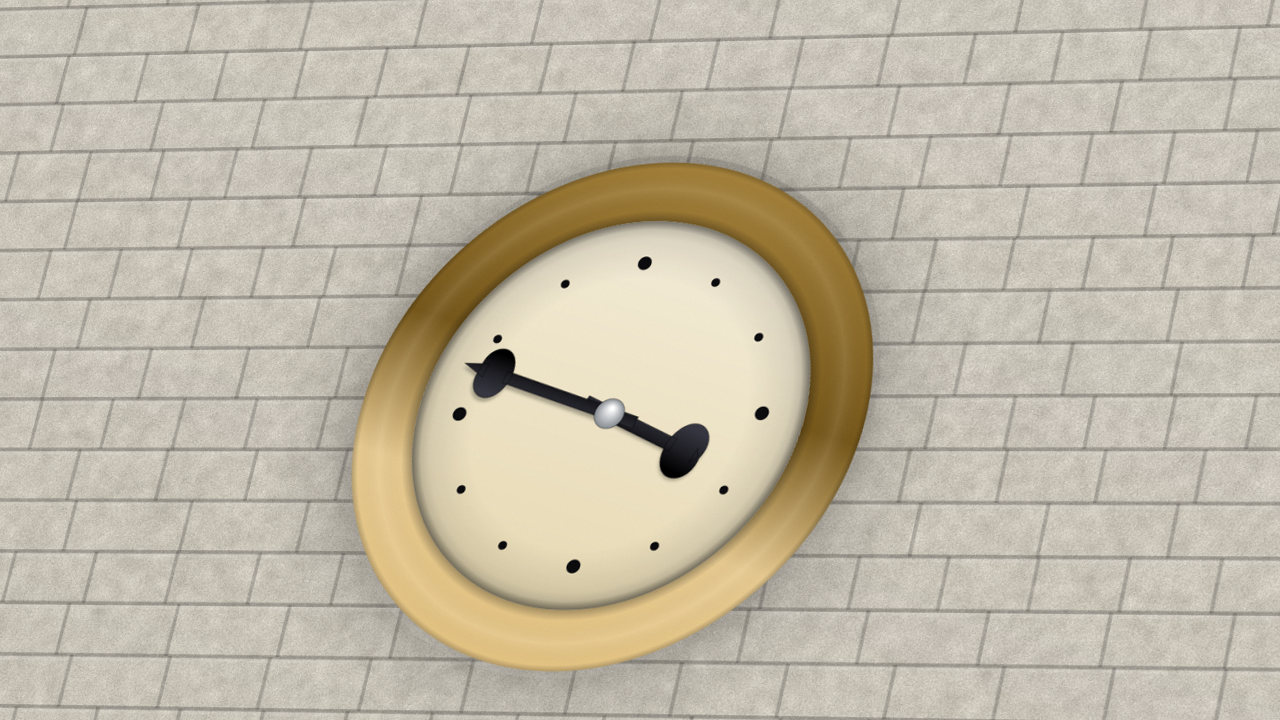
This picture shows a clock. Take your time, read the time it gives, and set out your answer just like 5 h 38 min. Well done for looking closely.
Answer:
3 h 48 min
